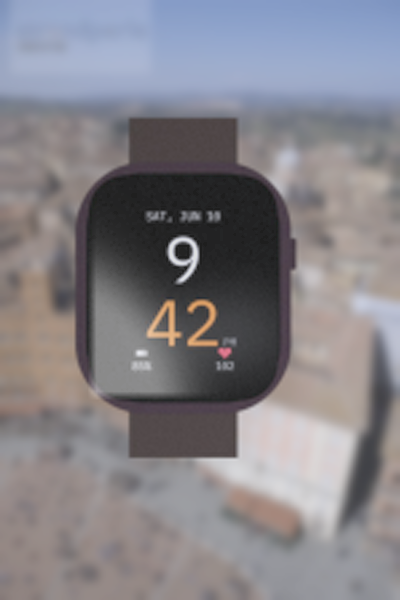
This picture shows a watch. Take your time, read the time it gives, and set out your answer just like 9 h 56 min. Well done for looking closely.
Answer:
9 h 42 min
